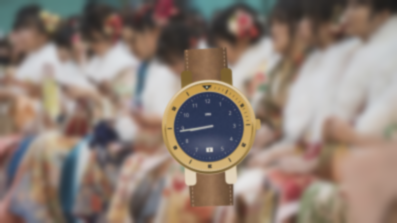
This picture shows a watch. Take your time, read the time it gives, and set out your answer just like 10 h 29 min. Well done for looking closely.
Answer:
8 h 44 min
